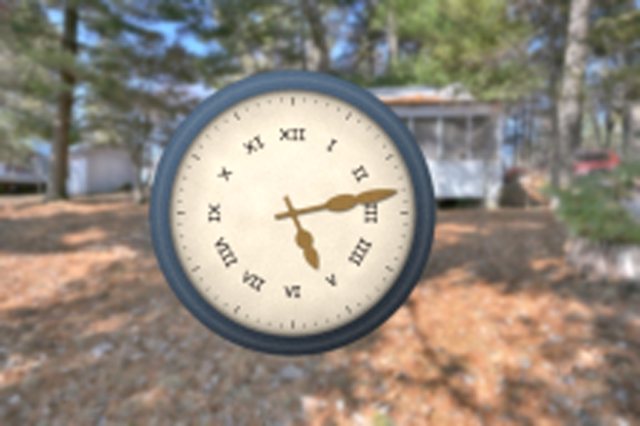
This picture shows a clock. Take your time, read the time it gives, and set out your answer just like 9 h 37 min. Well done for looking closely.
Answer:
5 h 13 min
